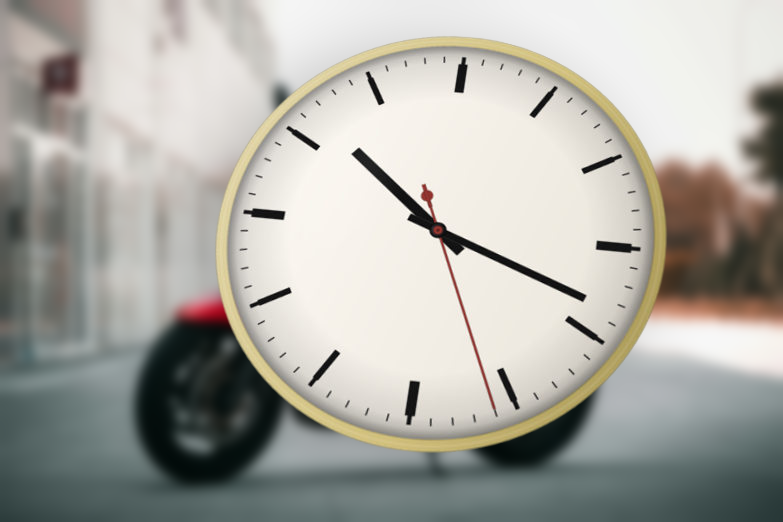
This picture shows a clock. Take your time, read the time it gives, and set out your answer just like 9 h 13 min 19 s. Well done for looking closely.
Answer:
10 h 18 min 26 s
